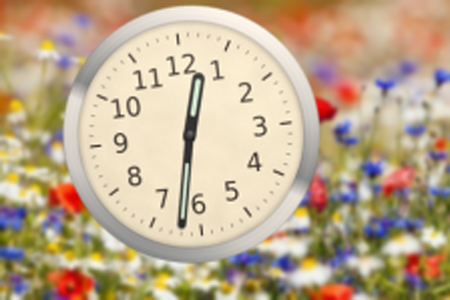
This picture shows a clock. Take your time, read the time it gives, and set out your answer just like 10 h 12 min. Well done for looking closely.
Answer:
12 h 32 min
